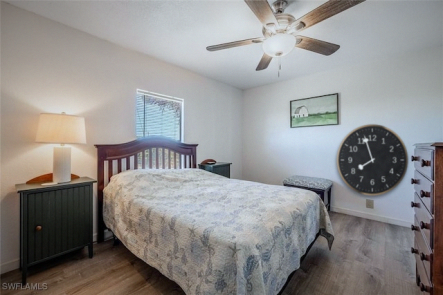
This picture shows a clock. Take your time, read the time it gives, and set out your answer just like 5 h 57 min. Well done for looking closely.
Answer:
7 h 57 min
